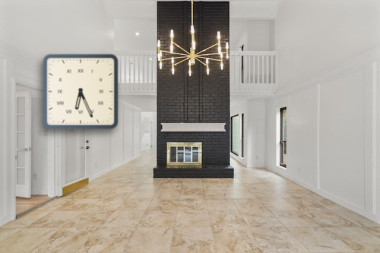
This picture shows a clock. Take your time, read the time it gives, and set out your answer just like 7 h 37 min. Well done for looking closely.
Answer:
6 h 26 min
